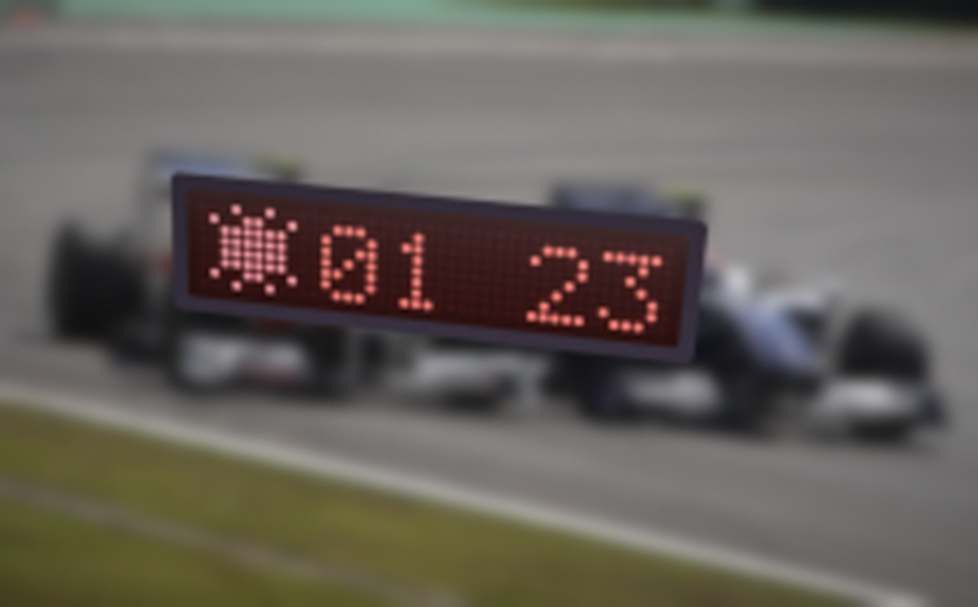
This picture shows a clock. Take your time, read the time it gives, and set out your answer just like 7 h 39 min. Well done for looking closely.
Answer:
1 h 23 min
